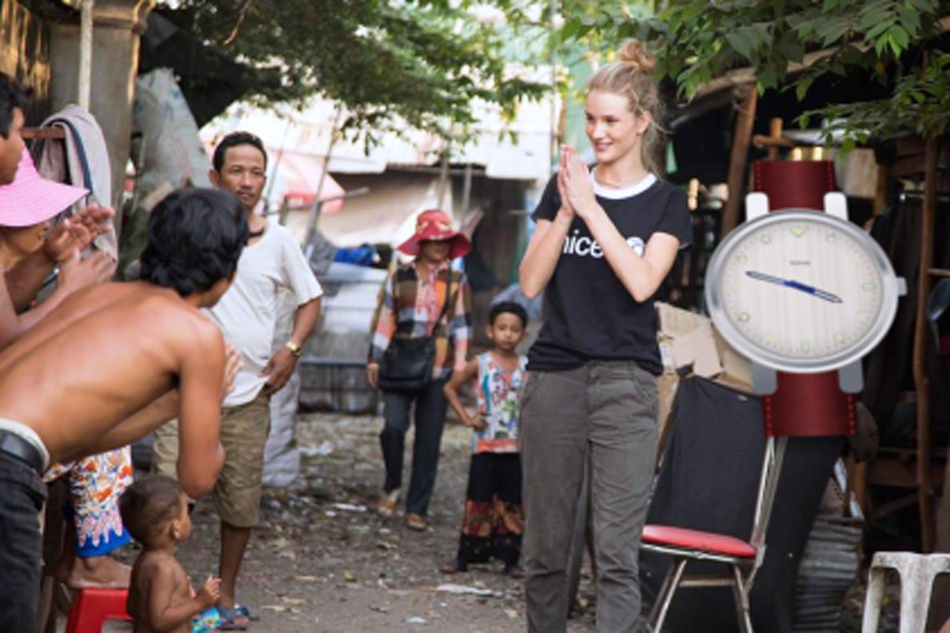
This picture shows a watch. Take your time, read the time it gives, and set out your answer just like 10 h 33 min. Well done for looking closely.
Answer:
3 h 48 min
